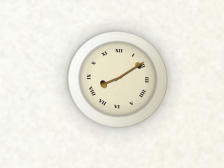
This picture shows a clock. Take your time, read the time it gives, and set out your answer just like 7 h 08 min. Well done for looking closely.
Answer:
8 h 09 min
